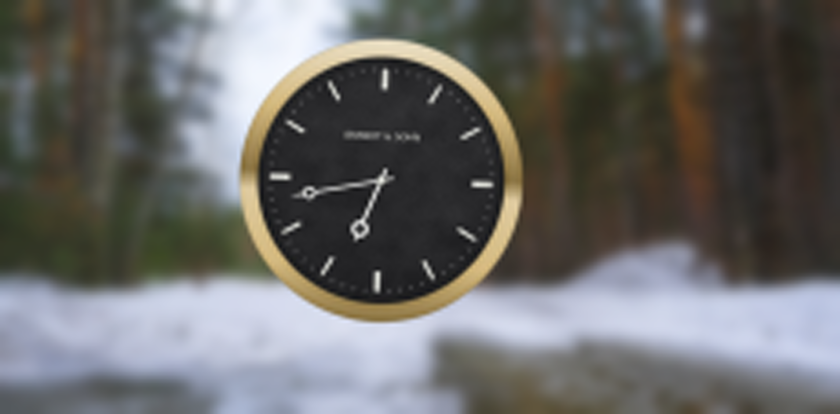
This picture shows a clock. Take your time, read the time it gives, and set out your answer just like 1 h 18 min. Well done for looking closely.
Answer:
6 h 43 min
